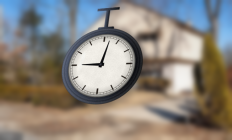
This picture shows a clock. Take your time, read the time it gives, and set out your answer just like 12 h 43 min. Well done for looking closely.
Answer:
9 h 02 min
